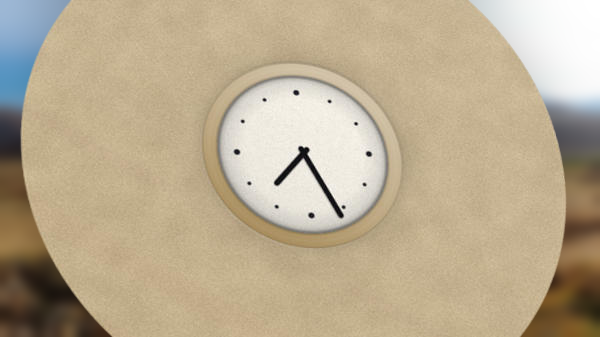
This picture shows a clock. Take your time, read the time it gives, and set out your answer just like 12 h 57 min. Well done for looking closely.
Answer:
7 h 26 min
